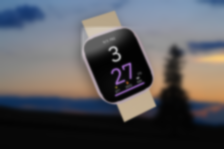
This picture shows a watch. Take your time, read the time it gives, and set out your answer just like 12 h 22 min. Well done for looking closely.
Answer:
3 h 27 min
